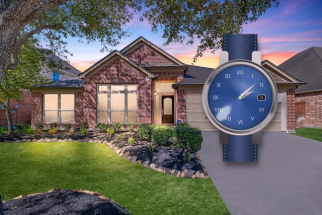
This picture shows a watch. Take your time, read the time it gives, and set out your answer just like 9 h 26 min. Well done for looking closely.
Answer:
2 h 08 min
